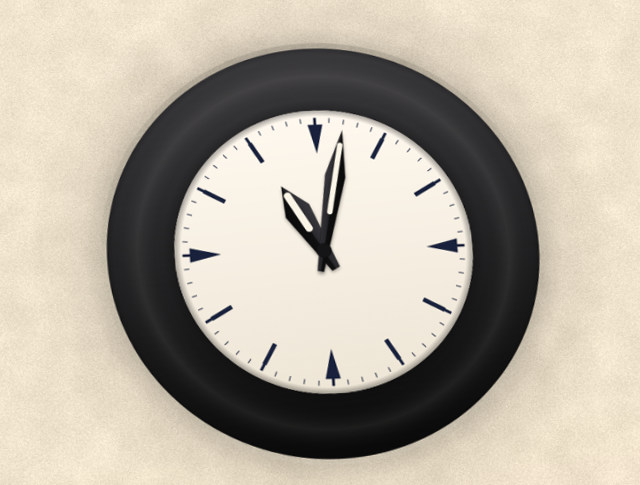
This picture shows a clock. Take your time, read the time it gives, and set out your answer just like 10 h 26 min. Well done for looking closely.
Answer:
11 h 02 min
